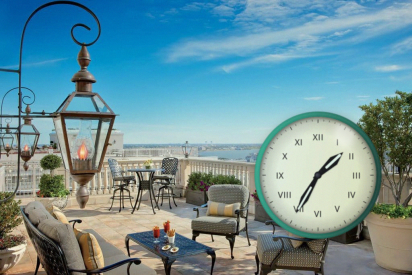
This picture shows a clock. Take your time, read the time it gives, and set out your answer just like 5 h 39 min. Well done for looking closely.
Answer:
1 h 35 min
